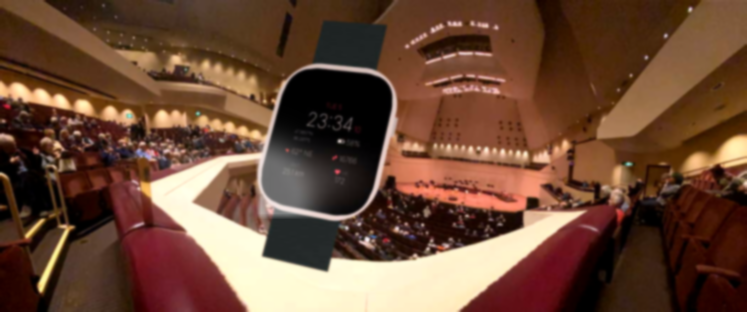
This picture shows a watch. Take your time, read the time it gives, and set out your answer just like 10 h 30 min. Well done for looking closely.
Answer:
23 h 34 min
